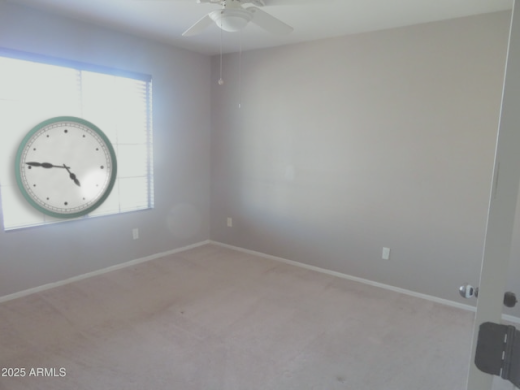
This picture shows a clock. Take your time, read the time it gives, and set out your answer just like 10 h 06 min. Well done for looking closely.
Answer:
4 h 46 min
